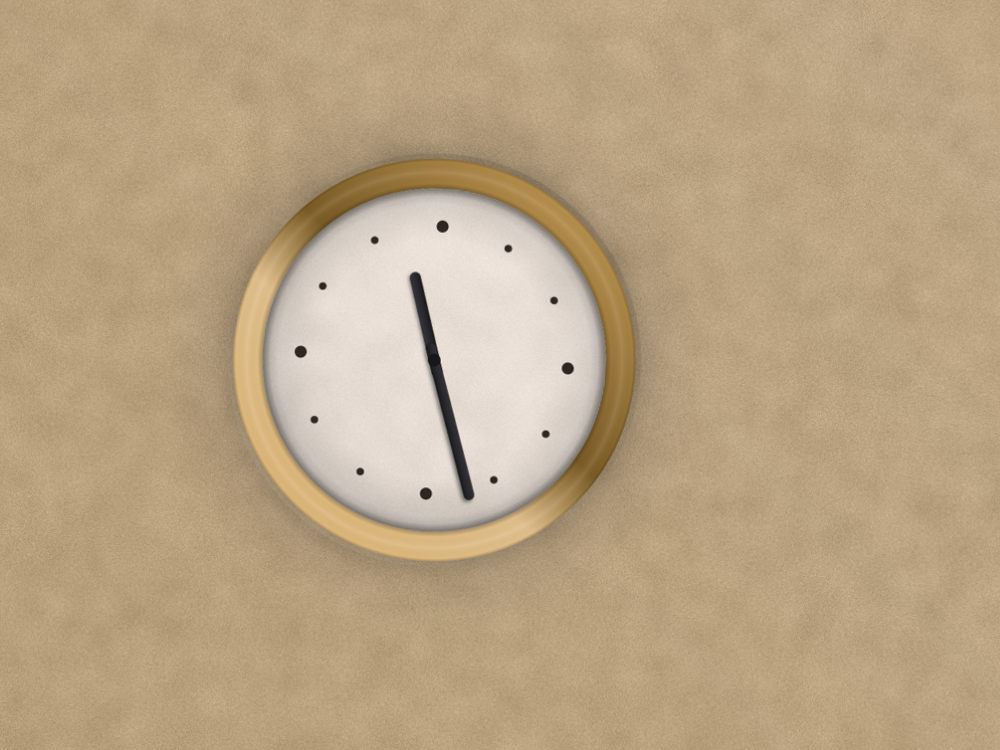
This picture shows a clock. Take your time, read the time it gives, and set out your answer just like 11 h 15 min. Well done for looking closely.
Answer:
11 h 27 min
